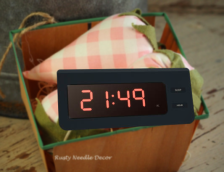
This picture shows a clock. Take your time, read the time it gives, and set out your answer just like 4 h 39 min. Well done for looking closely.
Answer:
21 h 49 min
